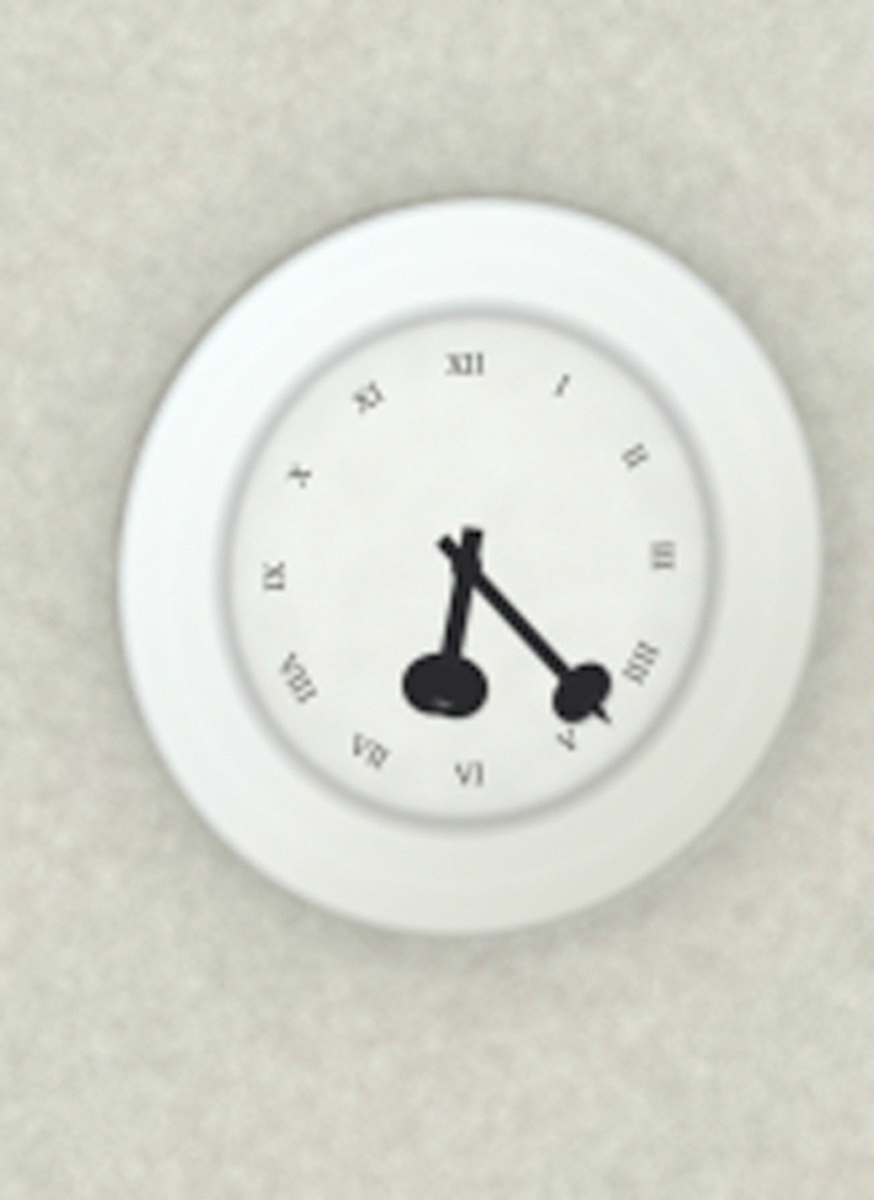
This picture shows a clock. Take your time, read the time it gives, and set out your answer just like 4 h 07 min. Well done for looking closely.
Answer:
6 h 23 min
